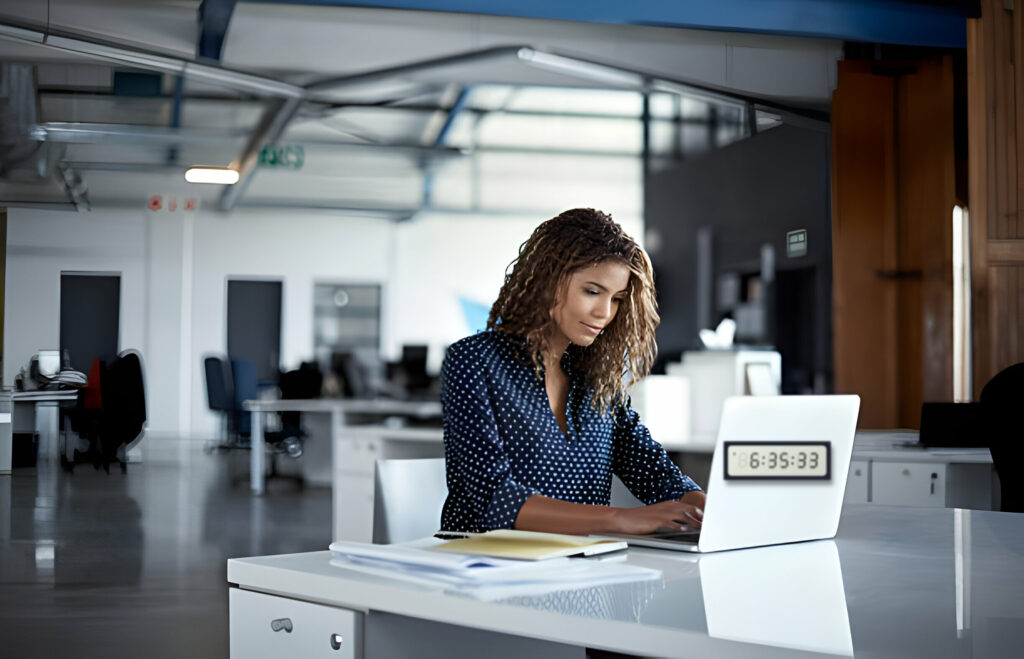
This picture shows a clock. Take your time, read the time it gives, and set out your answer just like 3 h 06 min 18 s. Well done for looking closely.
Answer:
6 h 35 min 33 s
